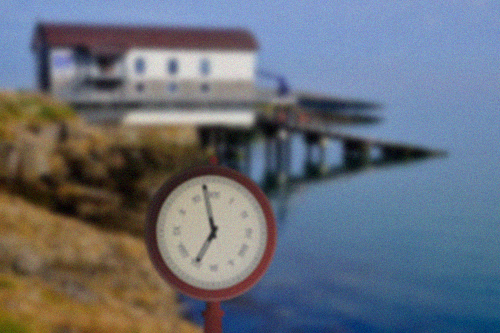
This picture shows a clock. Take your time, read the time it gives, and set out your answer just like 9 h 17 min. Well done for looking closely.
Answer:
6 h 58 min
